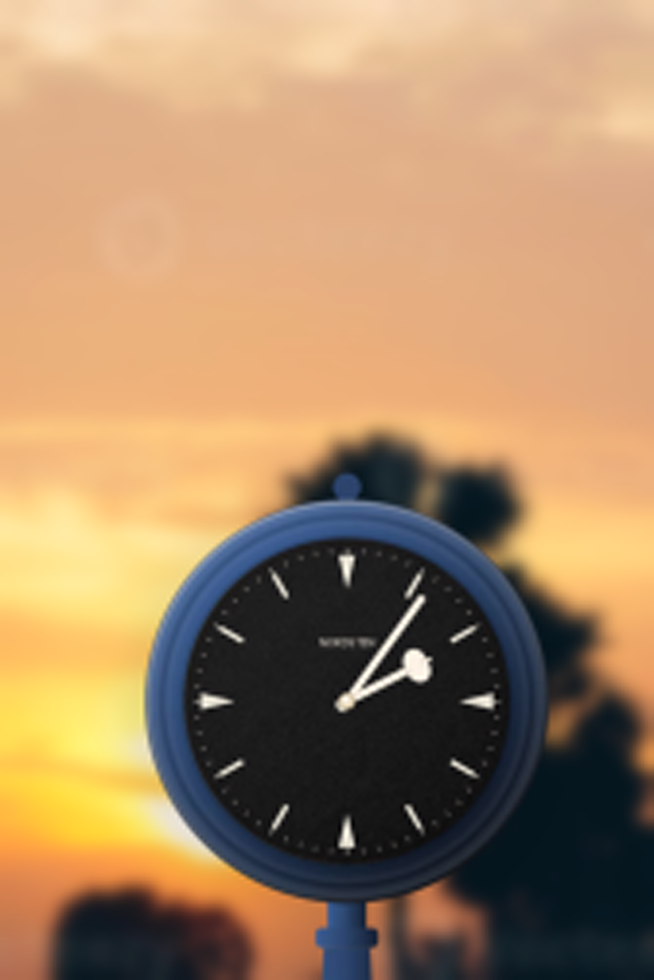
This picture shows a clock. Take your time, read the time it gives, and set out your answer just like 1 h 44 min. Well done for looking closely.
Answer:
2 h 06 min
